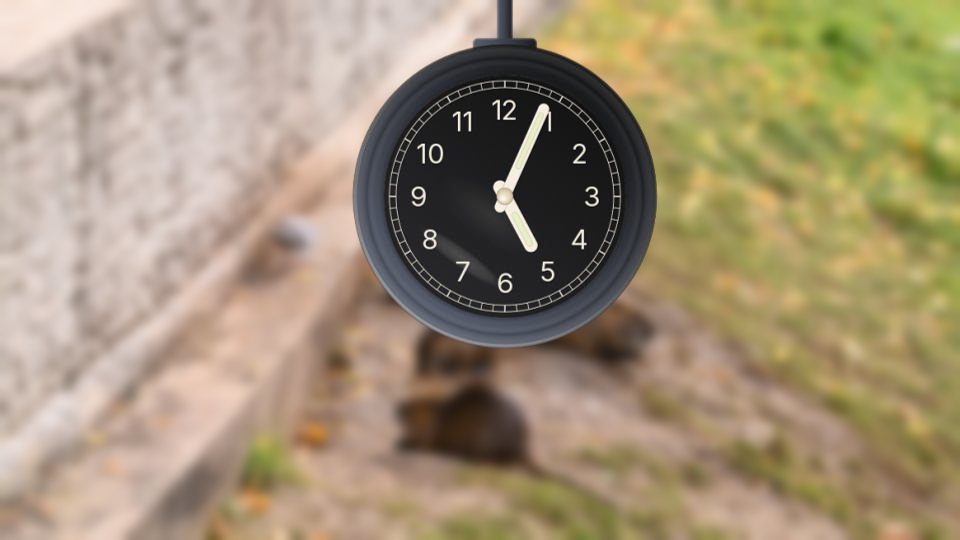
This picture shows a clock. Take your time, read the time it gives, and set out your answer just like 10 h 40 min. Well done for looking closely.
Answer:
5 h 04 min
